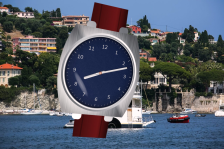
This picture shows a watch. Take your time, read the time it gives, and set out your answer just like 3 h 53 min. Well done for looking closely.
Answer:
8 h 12 min
